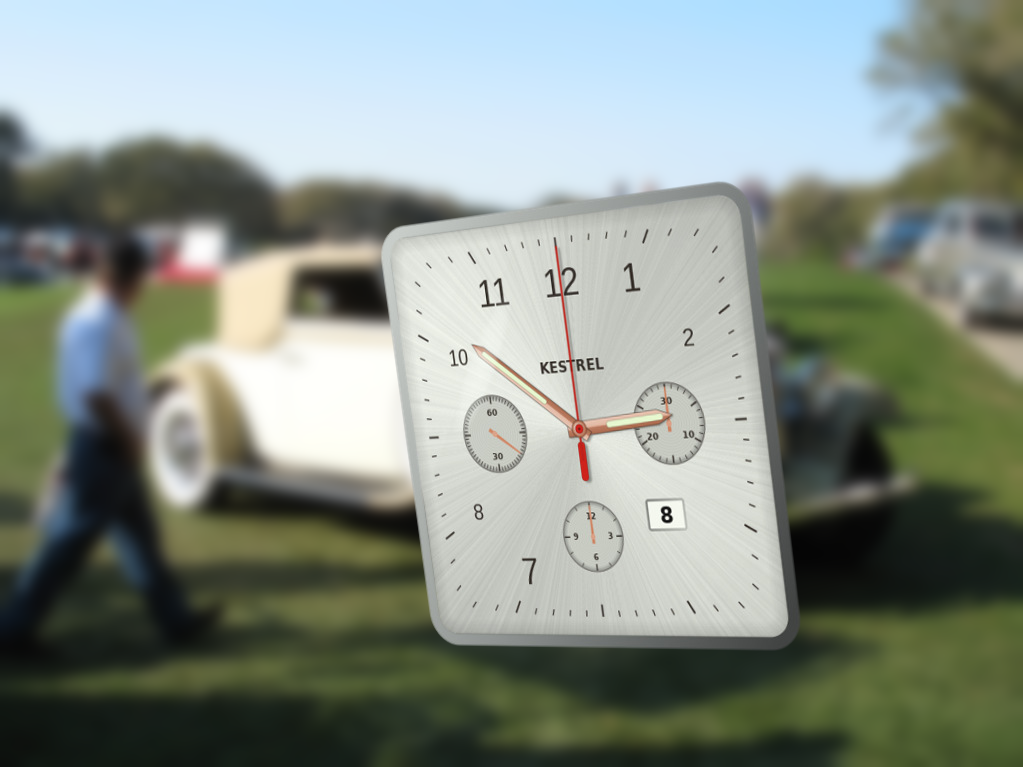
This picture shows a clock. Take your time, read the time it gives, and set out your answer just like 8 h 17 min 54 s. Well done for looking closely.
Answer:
2 h 51 min 21 s
